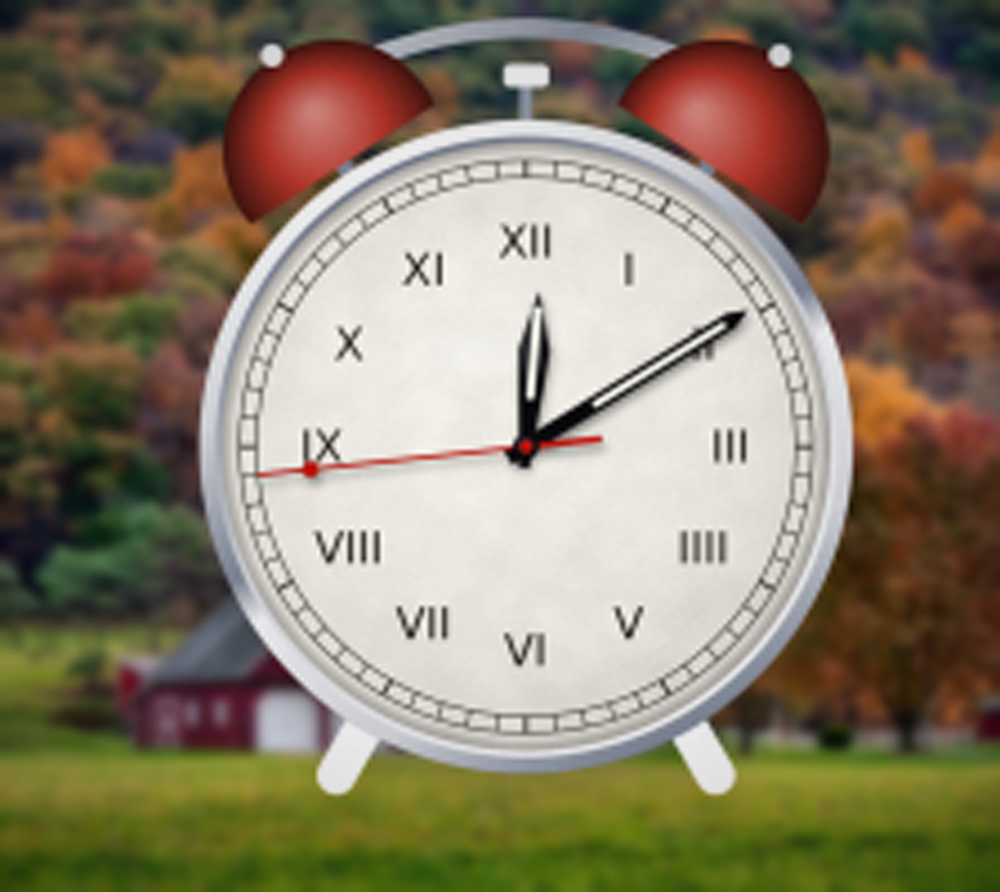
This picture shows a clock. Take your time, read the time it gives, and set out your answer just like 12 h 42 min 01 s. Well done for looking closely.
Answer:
12 h 09 min 44 s
